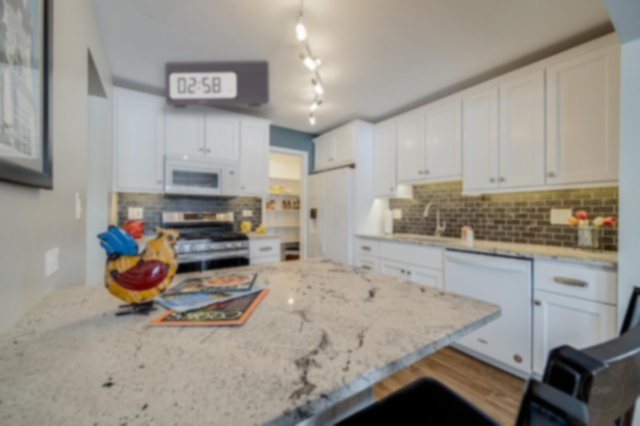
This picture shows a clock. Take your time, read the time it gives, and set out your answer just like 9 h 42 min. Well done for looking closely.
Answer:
2 h 58 min
